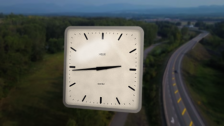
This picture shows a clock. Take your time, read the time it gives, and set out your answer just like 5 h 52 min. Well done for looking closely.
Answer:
2 h 44 min
